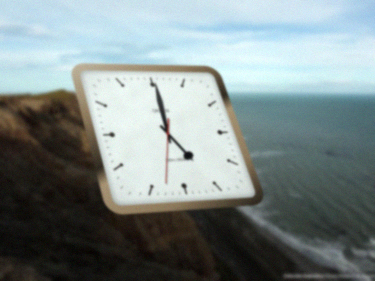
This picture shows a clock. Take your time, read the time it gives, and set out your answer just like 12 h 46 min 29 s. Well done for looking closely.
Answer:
5 h 00 min 33 s
